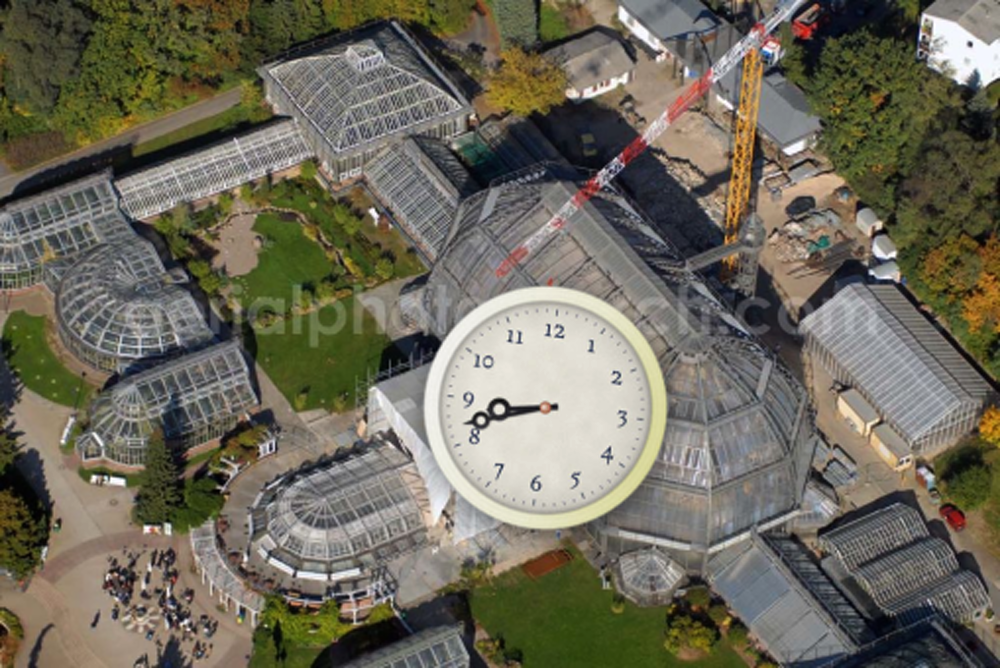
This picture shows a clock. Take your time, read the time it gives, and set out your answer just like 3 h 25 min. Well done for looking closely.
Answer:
8 h 42 min
